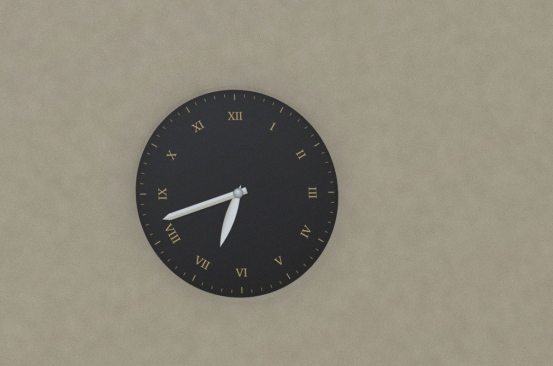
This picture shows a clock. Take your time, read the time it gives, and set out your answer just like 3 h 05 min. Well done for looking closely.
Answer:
6 h 42 min
